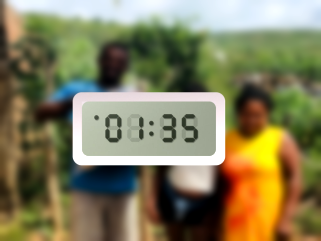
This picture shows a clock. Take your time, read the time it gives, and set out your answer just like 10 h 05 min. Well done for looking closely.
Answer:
1 h 35 min
